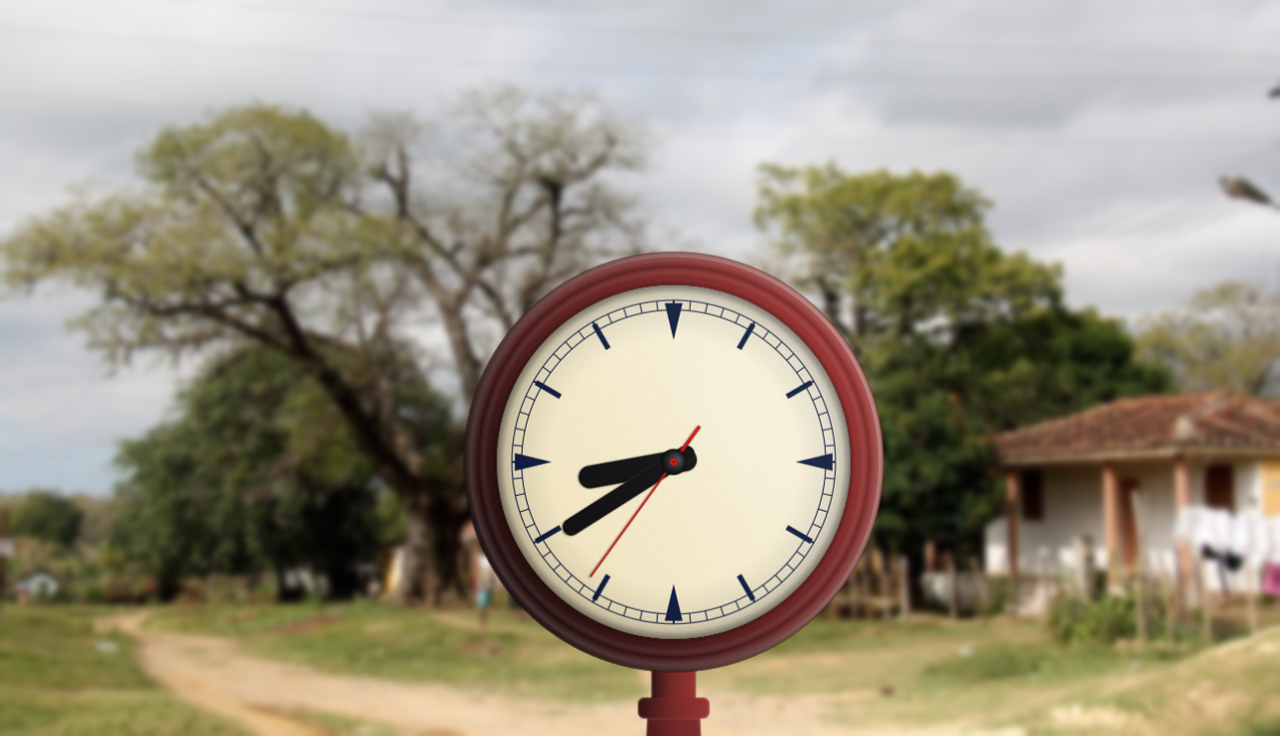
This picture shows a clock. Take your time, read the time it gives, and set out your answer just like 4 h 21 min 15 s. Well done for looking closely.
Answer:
8 h 39 min 36 s
